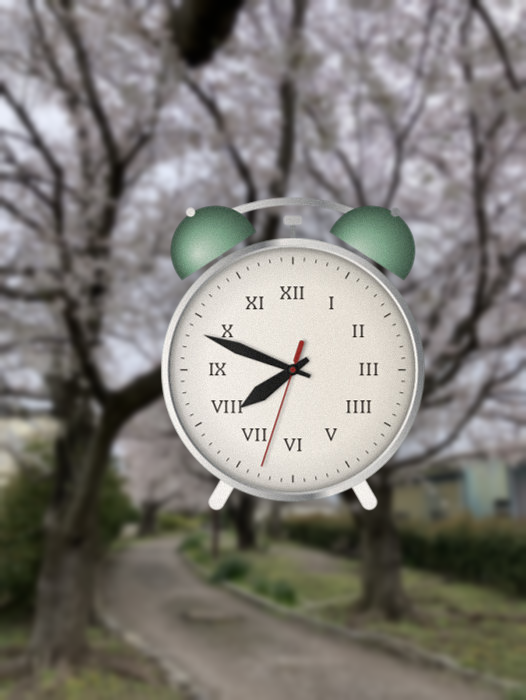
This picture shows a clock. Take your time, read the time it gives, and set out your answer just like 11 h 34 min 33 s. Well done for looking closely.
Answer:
7 h 48 min 33 s
